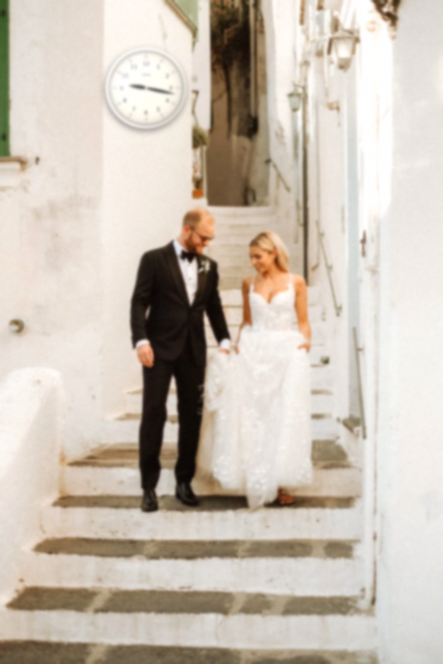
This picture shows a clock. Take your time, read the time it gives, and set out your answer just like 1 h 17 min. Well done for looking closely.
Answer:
9 h 17 min
